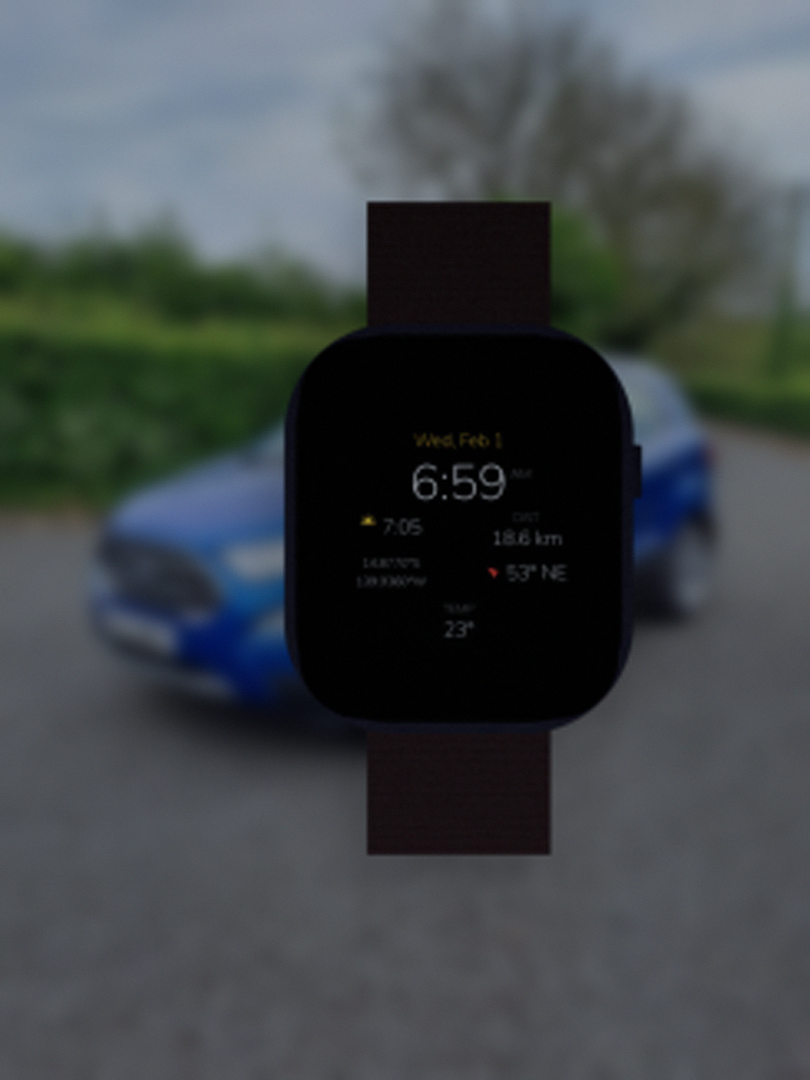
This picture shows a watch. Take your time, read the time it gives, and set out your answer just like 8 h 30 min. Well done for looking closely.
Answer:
6 h 59 min
